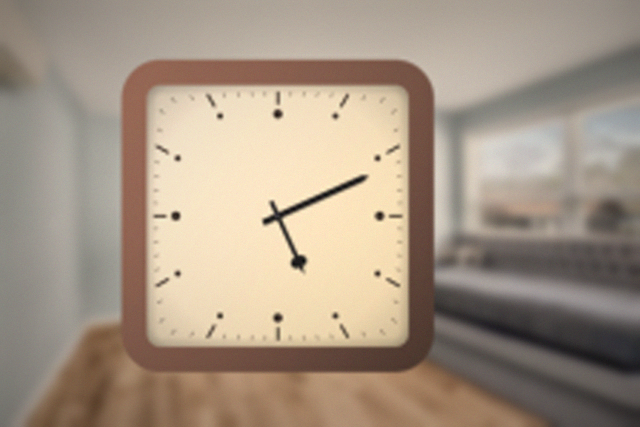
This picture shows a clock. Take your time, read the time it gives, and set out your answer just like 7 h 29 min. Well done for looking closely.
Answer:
5 h 11 min
